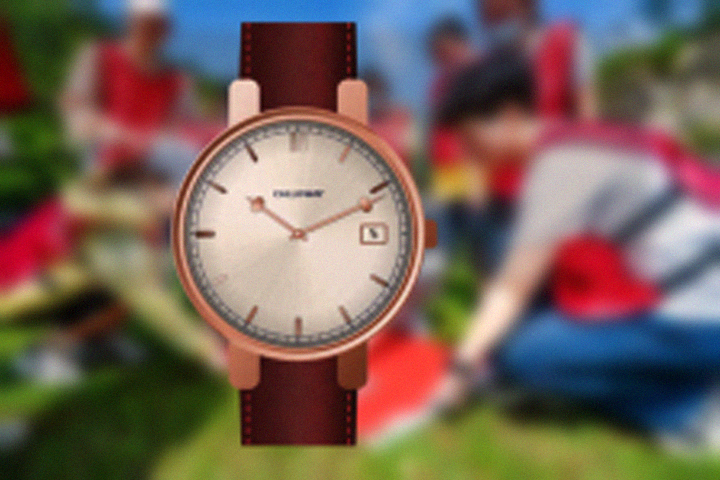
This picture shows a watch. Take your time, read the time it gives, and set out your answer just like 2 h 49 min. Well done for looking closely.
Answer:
10 h 11 min
